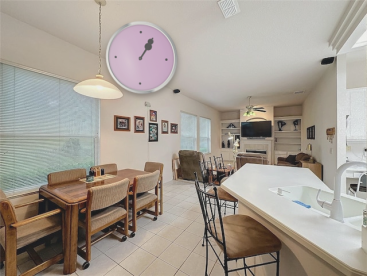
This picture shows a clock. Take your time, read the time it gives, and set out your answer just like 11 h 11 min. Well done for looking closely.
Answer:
1 h 05 min
